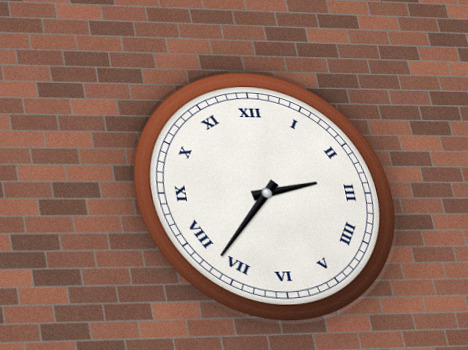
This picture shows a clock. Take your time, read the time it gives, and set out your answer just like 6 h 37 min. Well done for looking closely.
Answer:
2 h 37 min
